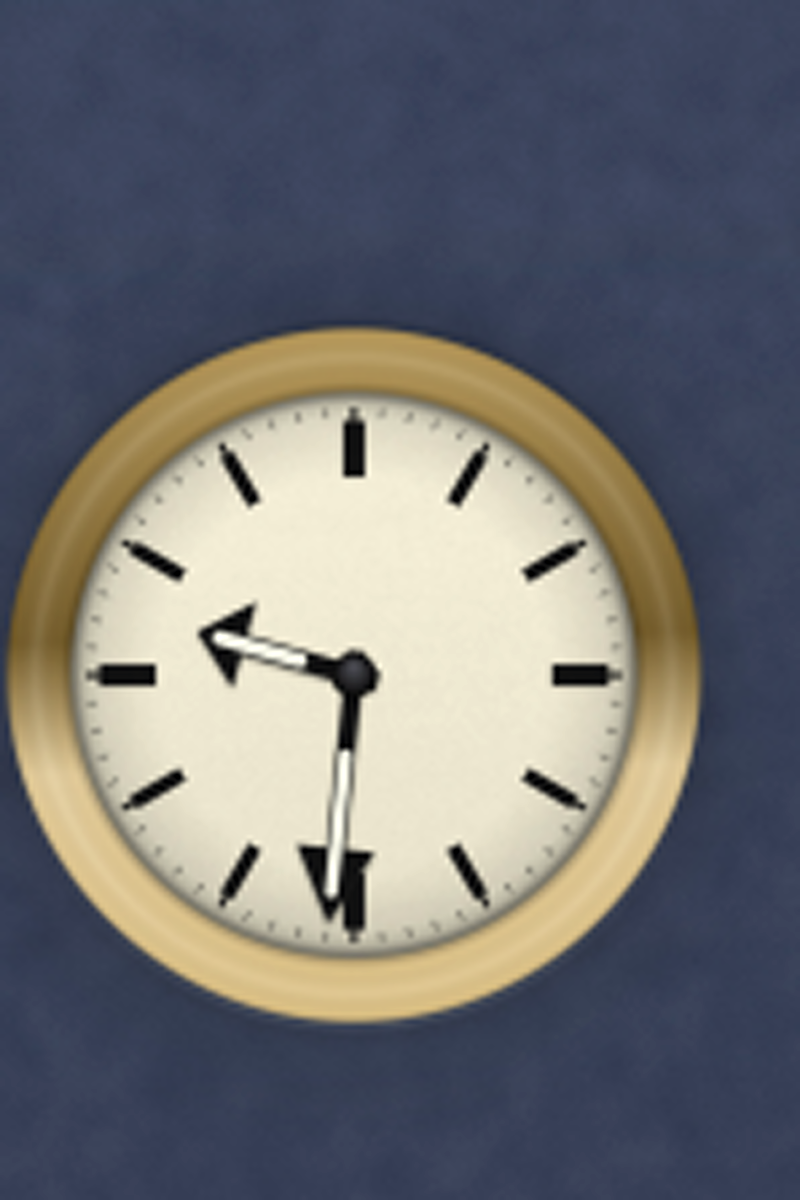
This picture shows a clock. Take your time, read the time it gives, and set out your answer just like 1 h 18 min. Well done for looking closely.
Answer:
9 h 31 min
